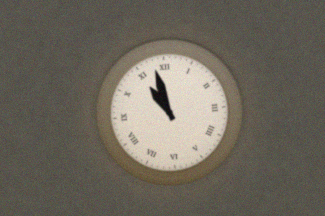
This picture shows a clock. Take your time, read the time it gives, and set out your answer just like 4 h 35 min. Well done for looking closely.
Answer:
10 h 58 min
